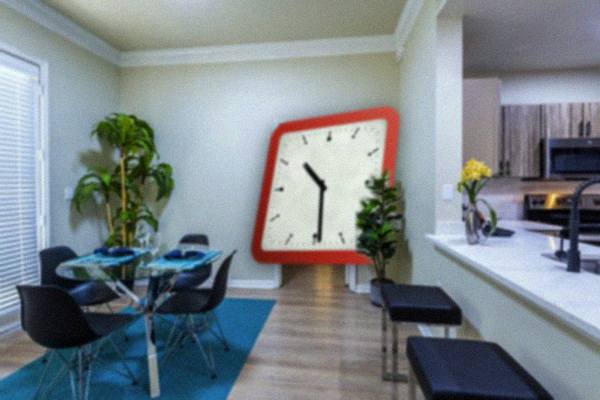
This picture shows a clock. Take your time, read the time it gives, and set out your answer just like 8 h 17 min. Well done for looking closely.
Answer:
10 h 29 min
